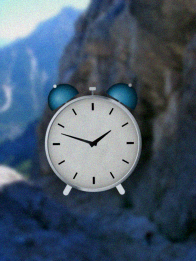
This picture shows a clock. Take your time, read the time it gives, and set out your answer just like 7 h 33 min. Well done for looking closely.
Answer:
1 h 48 min
